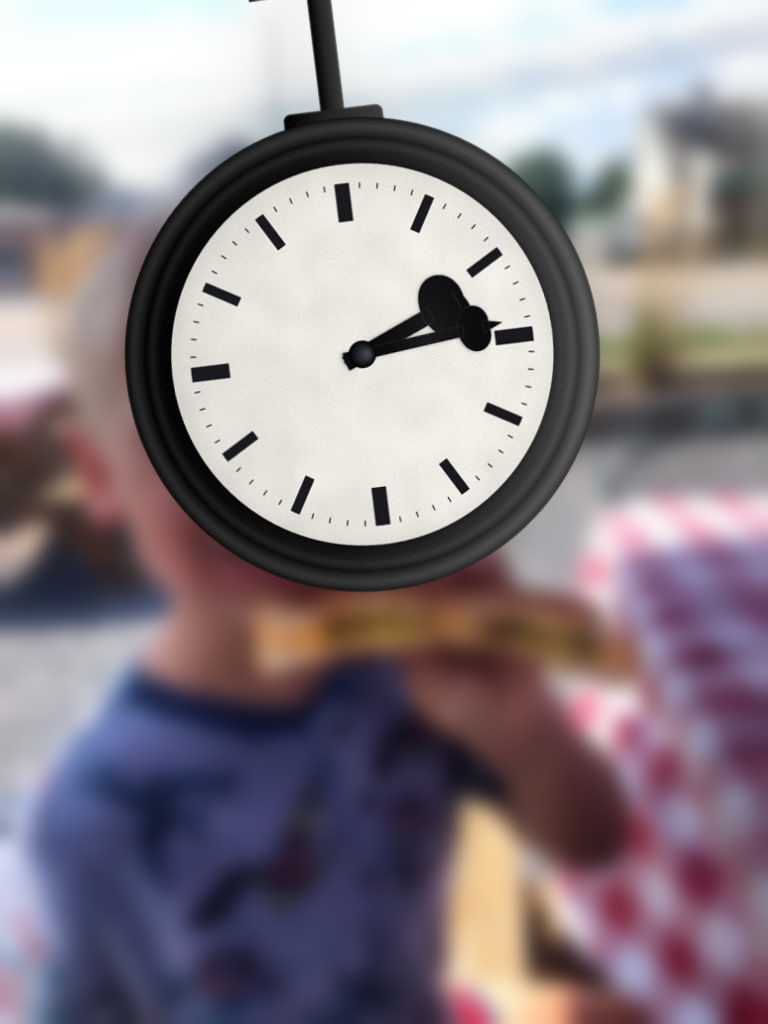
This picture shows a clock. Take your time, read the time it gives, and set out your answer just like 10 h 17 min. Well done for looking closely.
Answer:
2 h 14 min
